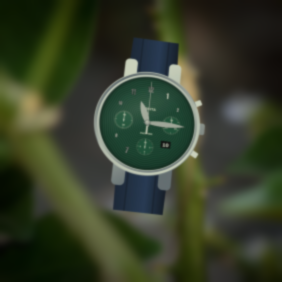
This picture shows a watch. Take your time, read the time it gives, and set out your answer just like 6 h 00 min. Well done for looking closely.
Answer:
11 h 15 min
